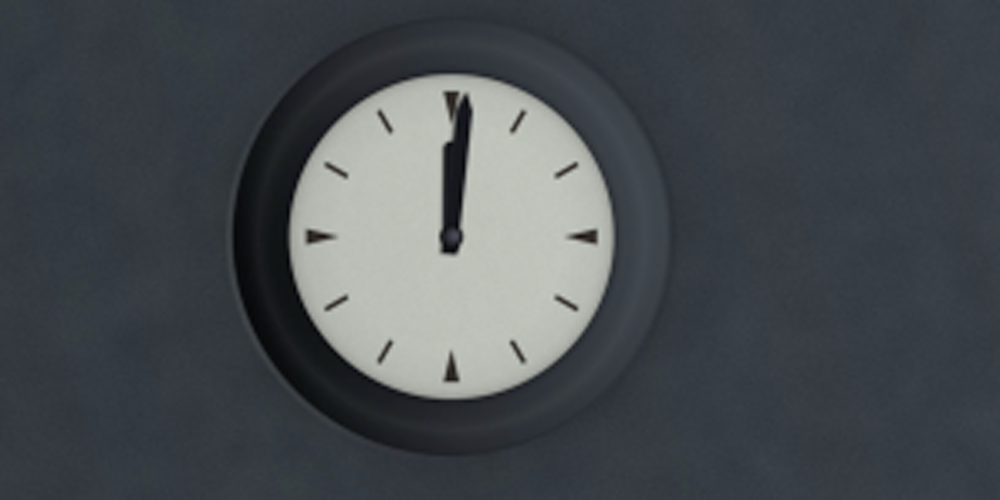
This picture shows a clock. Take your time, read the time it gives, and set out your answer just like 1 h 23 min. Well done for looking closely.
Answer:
12 h 01 min
